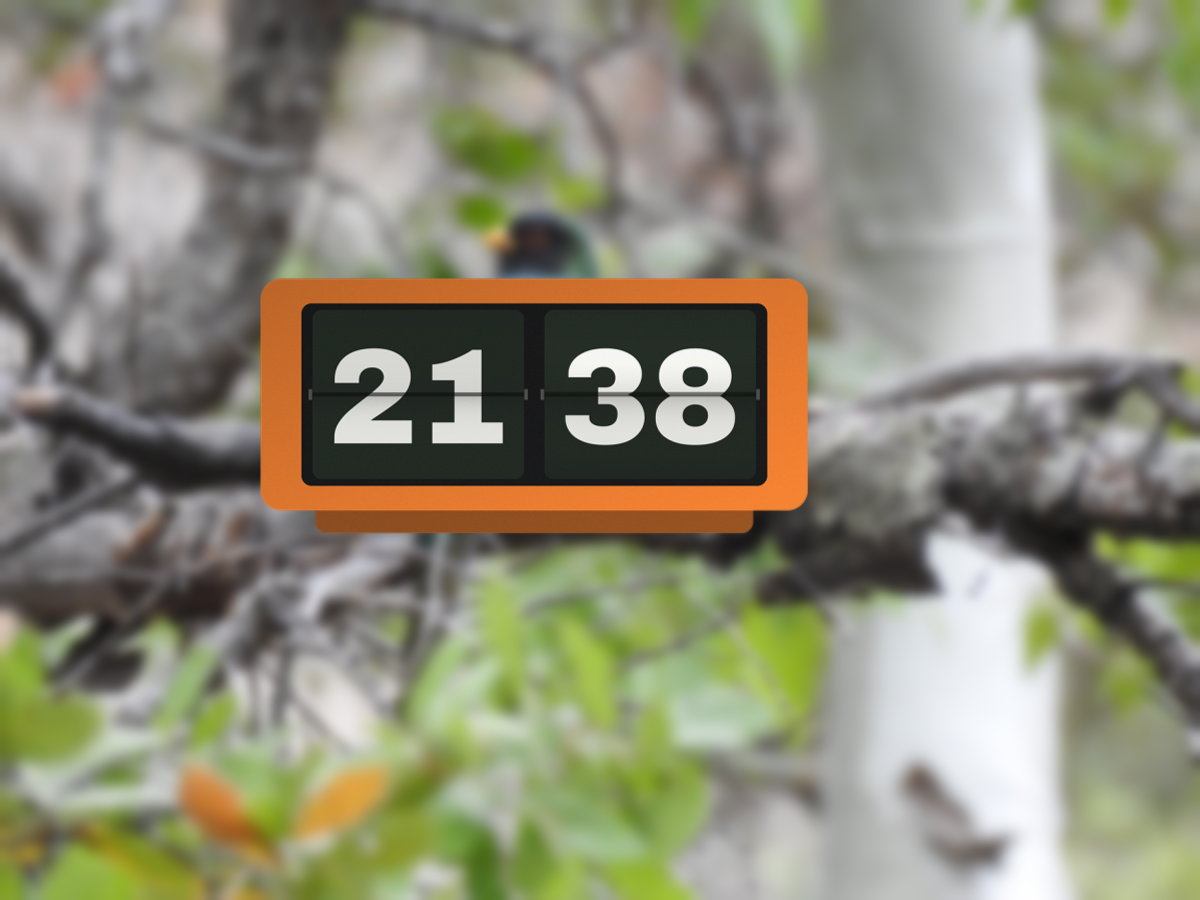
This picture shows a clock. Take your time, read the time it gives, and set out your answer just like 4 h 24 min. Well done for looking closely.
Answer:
21 h 38 min
